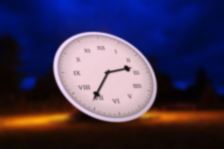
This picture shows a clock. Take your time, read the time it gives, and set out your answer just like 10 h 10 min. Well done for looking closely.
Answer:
2 h 36 min
